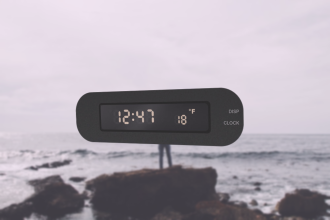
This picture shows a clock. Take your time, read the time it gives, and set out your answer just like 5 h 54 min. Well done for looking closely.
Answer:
12 h 47 min
